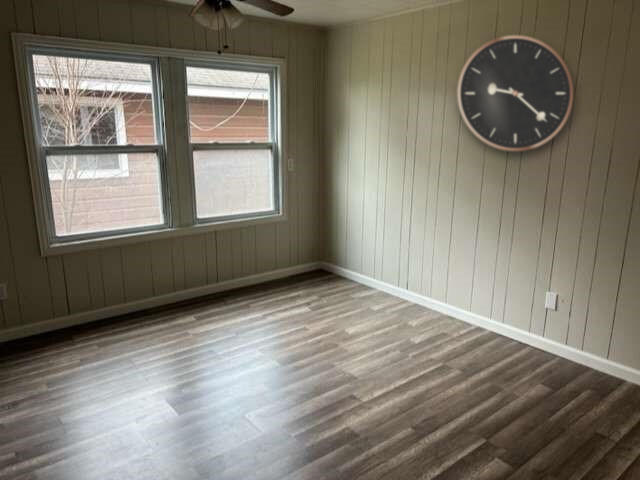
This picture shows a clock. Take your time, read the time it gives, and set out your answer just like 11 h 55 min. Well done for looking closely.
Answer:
9 h 22 min
